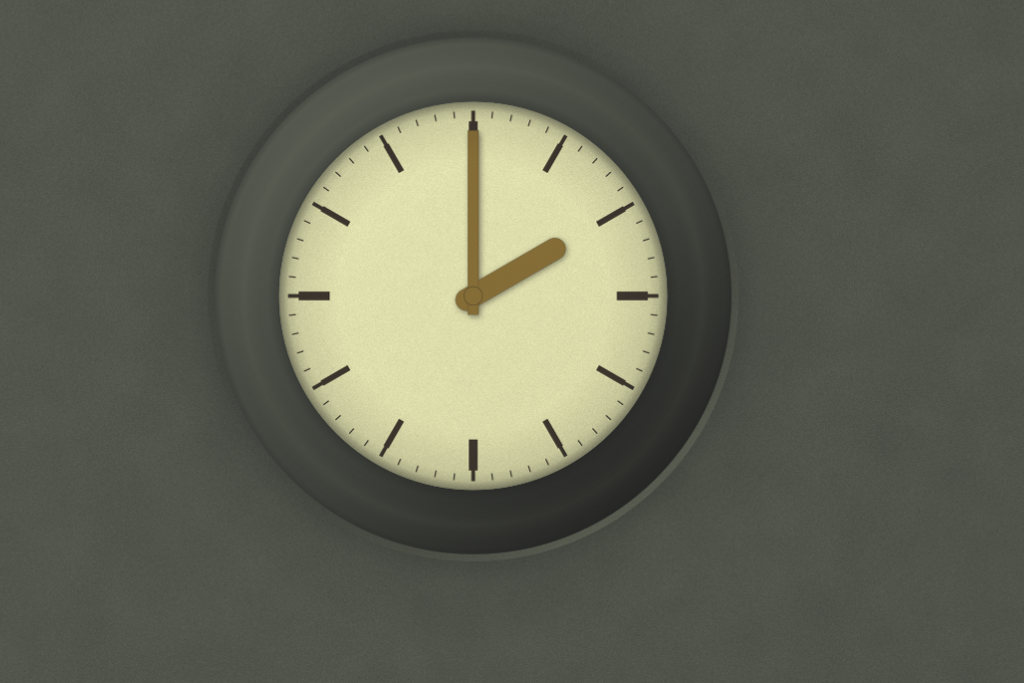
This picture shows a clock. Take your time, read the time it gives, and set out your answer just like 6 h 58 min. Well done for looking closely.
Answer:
2 h 00 min
